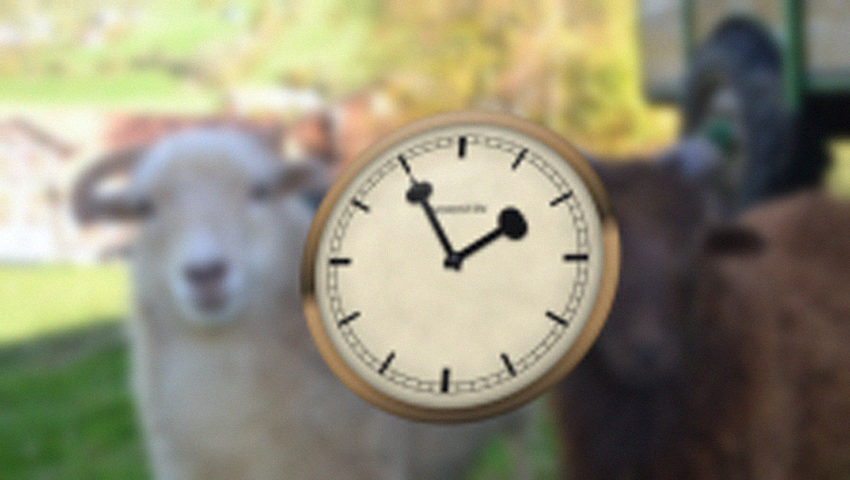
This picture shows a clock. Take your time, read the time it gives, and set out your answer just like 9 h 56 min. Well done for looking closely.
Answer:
1 h 55 min
